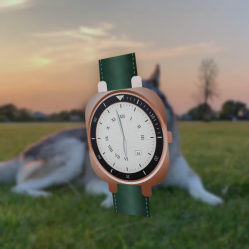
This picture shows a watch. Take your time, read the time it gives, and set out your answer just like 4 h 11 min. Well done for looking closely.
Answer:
5 h 58 min
